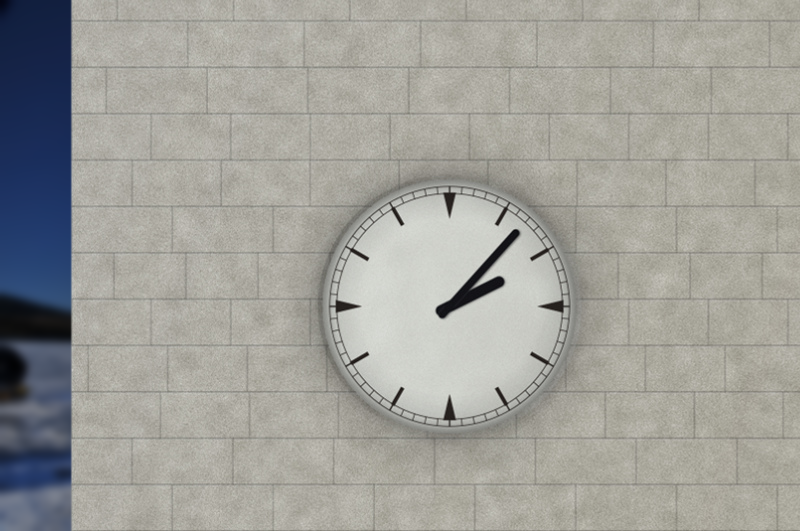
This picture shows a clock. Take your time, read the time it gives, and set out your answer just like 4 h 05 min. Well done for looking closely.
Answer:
2 h 07 min
